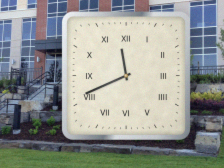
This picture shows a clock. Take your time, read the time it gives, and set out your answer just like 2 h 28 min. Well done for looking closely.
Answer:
11 h 41 min
